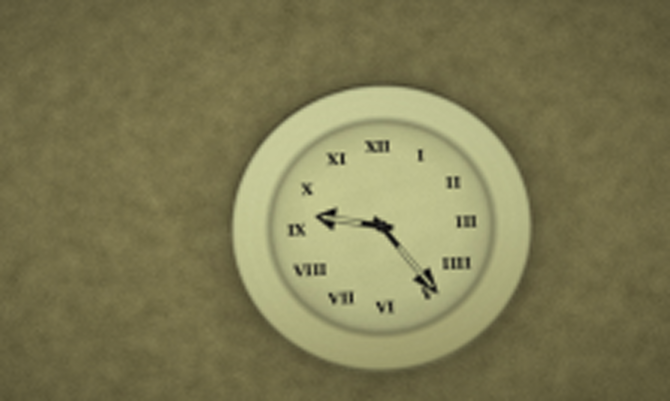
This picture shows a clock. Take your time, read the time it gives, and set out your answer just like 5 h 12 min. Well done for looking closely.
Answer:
9 h 24 min
